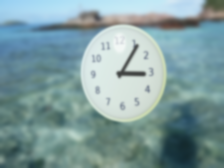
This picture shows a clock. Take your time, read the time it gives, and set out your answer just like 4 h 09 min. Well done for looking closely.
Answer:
3 h 06 min
